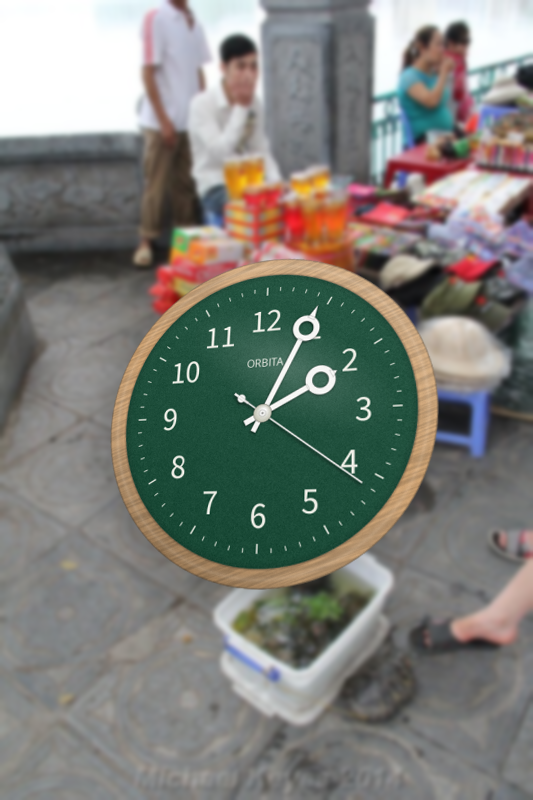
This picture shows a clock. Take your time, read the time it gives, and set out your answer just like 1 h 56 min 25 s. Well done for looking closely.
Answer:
2 h 04 min 21 s
